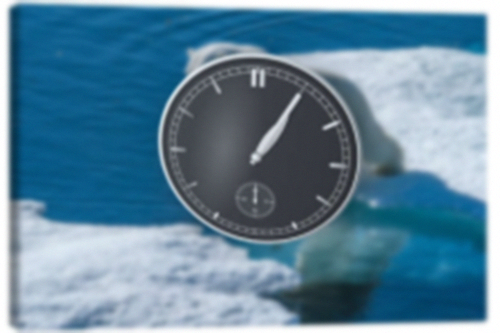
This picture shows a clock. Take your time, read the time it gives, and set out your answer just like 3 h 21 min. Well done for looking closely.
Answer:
1 h 05 min
